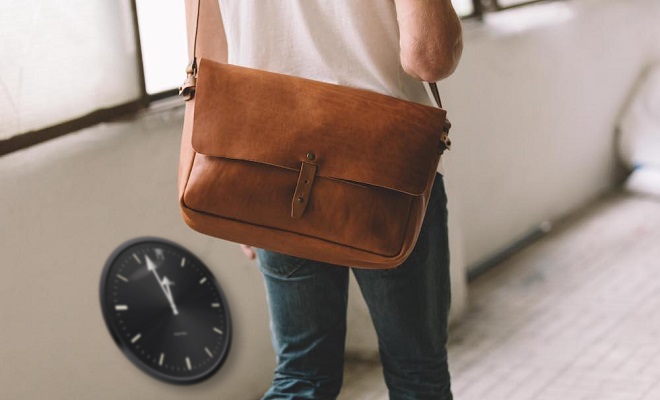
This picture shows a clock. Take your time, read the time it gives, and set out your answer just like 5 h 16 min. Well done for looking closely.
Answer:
11 h 57 min
